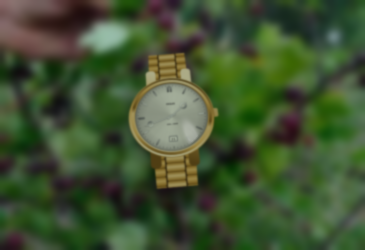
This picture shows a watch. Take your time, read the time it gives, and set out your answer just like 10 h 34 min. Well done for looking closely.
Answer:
1 h 42 min
